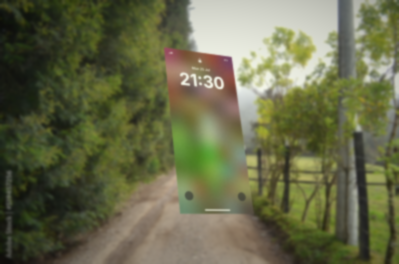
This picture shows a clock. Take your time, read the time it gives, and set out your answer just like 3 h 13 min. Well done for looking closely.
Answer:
21 h 30 min
